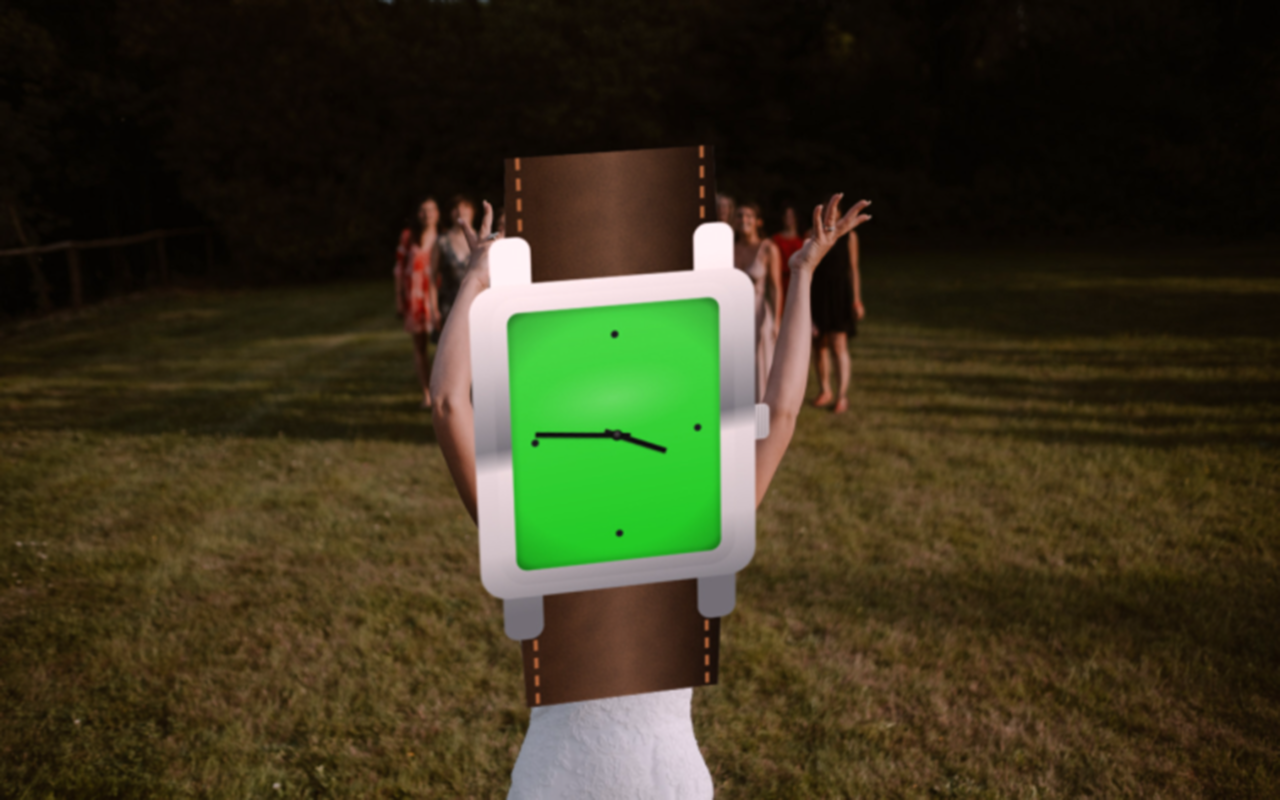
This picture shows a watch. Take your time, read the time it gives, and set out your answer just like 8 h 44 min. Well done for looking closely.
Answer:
3 h 46 min
